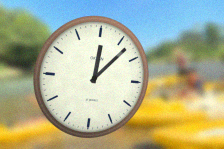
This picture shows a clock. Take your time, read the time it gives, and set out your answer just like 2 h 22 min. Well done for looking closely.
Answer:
12 h 07 min
